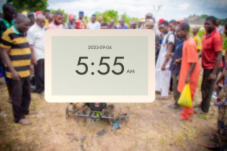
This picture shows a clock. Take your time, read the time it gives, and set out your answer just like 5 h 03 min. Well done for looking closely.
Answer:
5 h 55 min
